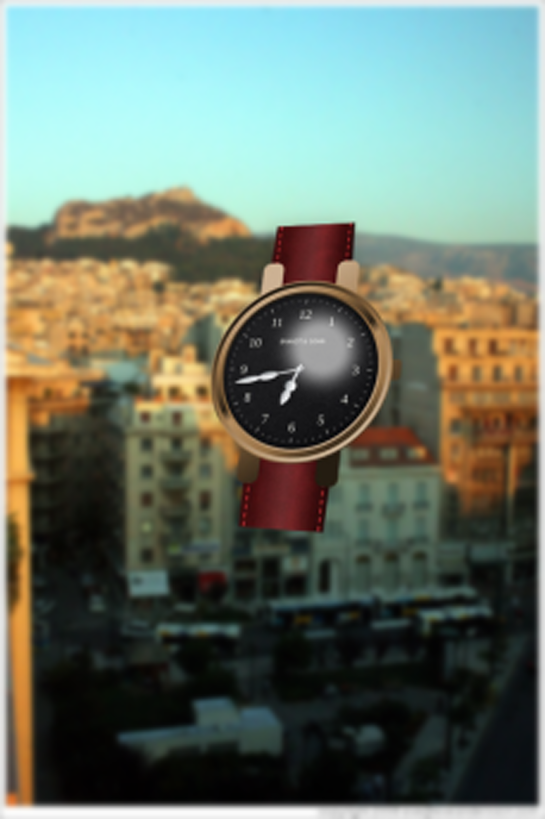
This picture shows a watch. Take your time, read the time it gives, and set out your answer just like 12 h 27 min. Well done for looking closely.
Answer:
6 h 43 min
